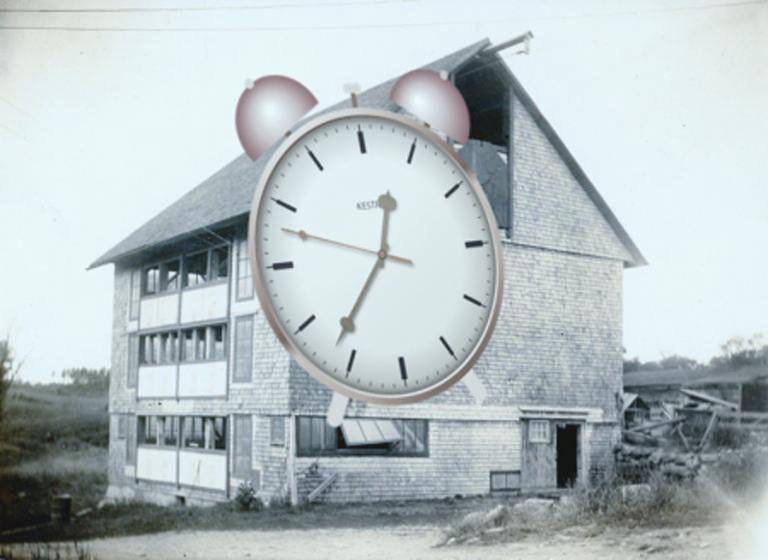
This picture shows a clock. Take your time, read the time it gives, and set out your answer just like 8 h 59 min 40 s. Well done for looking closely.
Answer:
12 h 36 min 48 s
